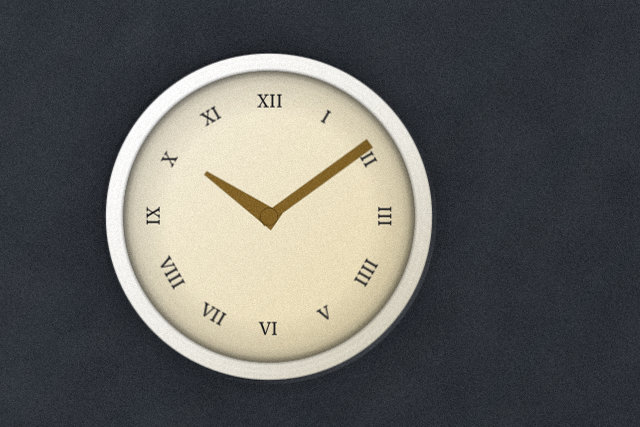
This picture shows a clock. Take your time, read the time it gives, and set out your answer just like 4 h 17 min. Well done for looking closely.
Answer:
10 h 09 min
